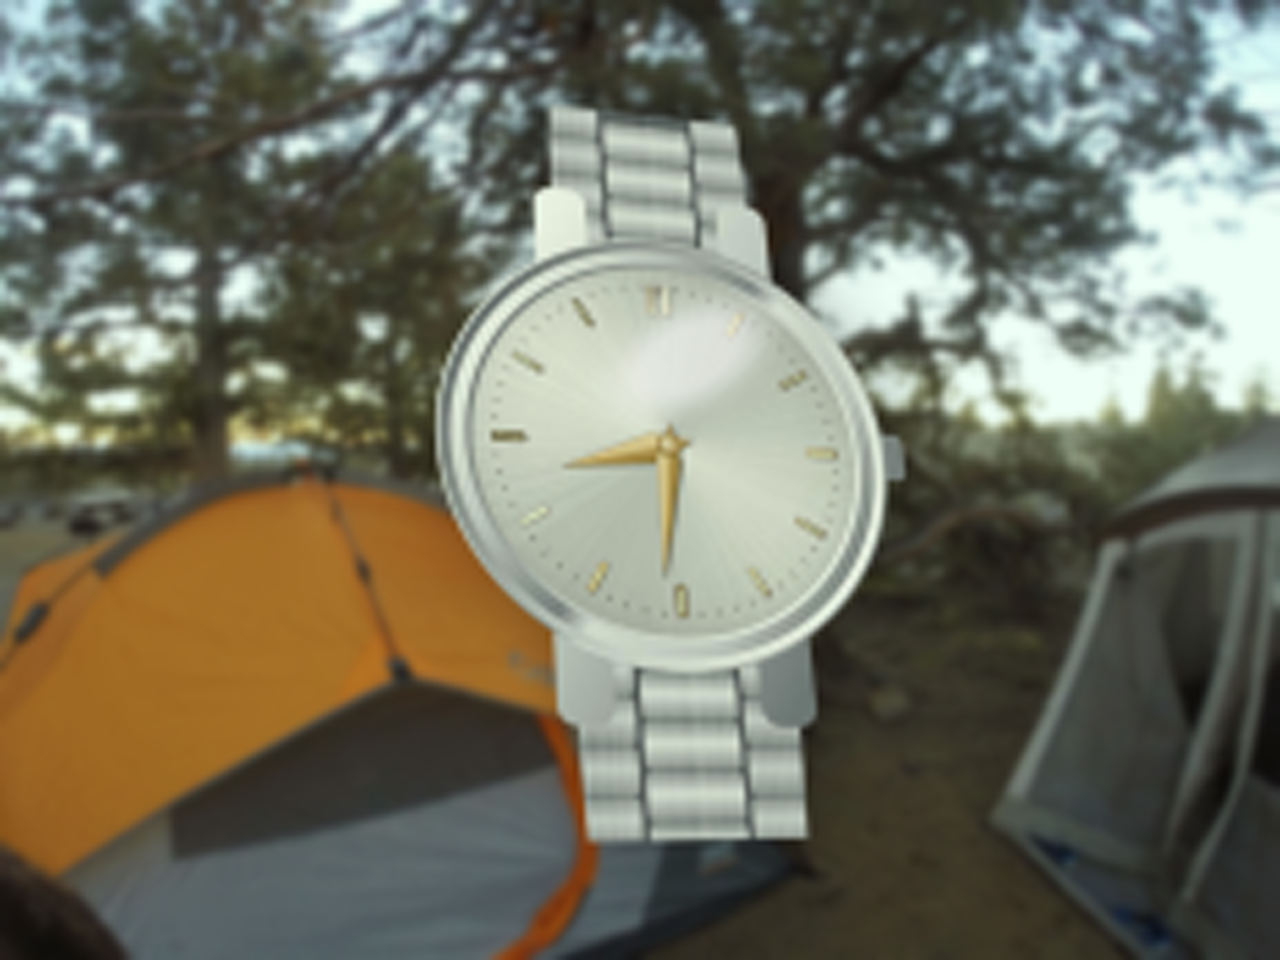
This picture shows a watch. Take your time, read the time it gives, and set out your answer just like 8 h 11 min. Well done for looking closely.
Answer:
8 h 31 min
